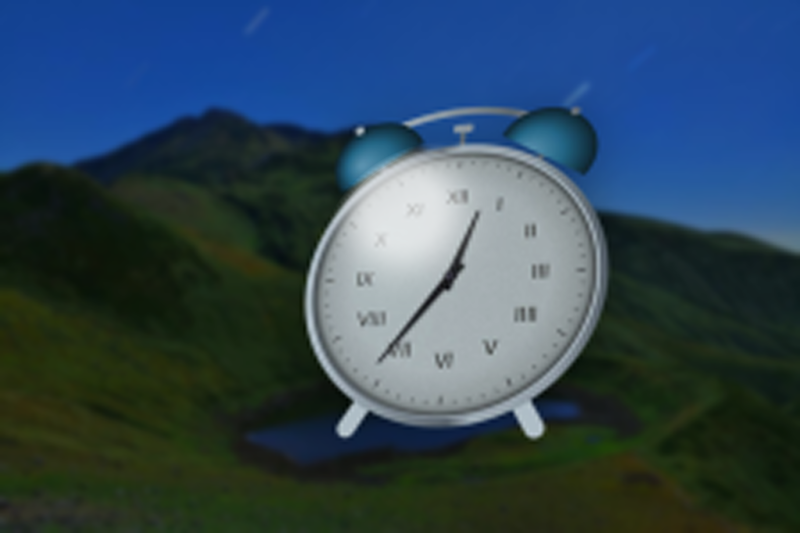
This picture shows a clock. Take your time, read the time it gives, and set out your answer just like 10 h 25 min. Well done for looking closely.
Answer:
12 h 36 min
